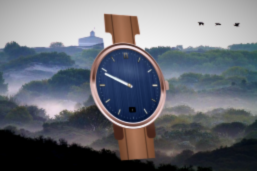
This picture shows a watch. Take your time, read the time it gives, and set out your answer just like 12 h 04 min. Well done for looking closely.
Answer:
9 h 49 min
